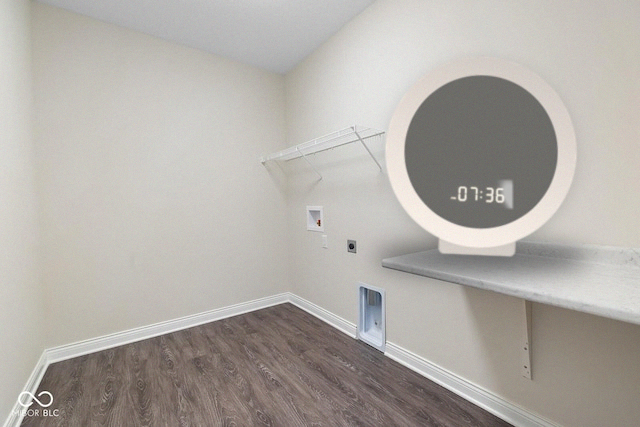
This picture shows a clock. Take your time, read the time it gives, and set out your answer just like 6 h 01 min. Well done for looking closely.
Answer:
7 h 36 min
